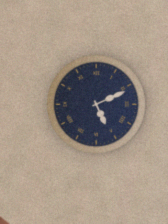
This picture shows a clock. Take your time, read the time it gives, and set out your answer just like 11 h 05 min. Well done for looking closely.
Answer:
5 h 11 min
